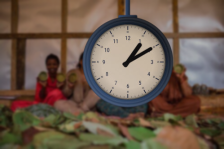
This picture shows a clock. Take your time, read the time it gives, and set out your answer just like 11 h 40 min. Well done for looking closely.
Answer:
1 h 10 min
